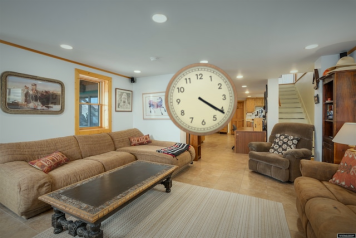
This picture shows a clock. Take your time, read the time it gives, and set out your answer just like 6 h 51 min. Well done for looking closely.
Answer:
4 h 21 min
